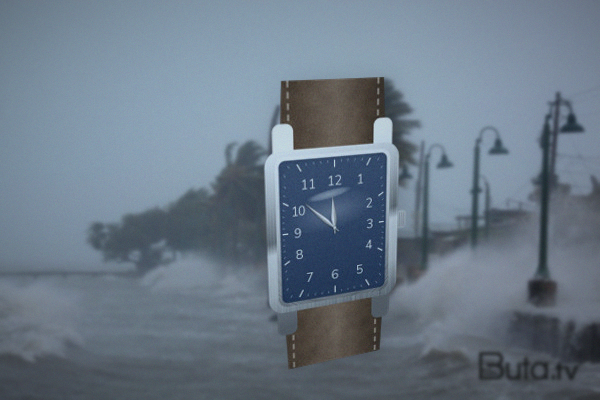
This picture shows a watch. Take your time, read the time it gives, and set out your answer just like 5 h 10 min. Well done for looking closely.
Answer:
11 h 52 min
